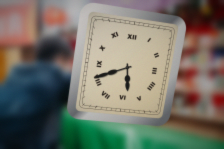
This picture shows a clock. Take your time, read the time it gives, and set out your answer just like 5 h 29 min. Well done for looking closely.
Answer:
5 h 41 min
